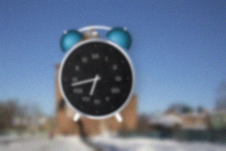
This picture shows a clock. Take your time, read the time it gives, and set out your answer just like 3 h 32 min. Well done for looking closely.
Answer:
6 h 43 min
